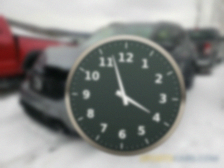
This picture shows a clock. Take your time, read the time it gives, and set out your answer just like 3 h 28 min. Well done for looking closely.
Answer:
3 h 57 min
